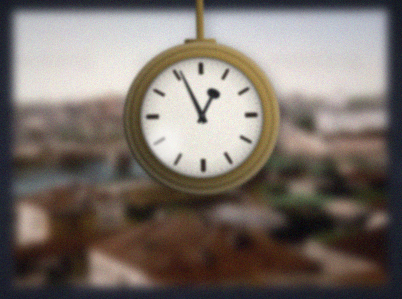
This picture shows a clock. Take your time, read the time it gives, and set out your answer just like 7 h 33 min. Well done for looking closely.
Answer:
12 h 56 min
